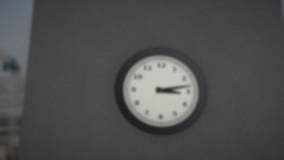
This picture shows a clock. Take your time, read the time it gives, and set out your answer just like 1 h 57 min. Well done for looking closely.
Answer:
3 h 13 min
